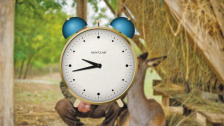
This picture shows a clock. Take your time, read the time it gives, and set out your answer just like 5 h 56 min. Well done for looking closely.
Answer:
9 h 43 min
